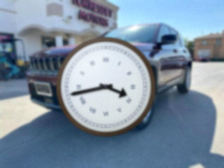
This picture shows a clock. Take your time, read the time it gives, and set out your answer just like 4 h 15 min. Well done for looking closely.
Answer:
3 h 43 min
